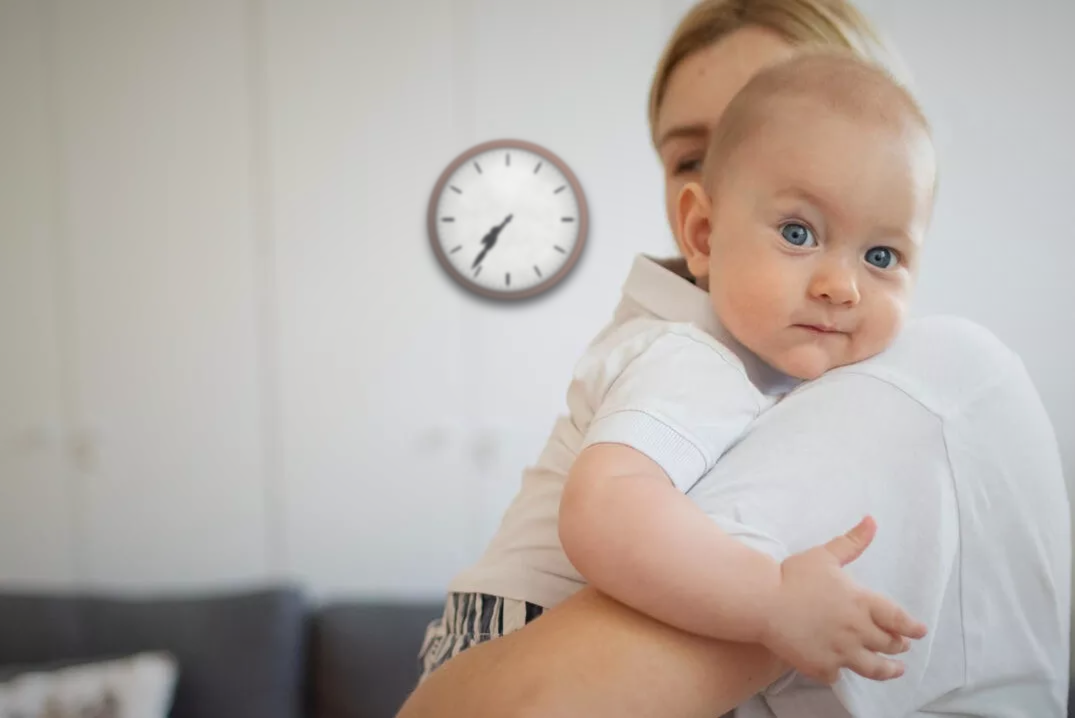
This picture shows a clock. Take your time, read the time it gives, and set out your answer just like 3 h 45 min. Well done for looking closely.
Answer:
7 h 36 min
